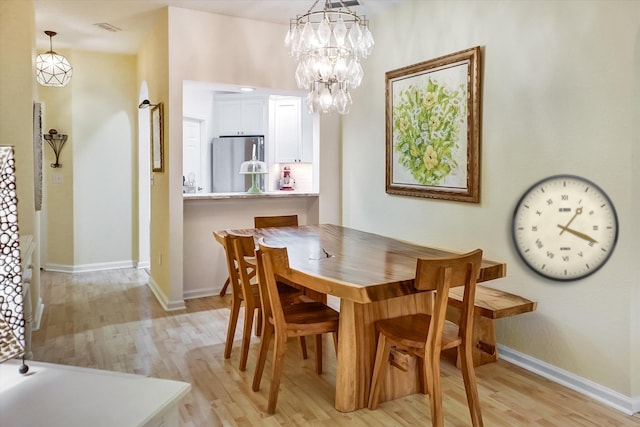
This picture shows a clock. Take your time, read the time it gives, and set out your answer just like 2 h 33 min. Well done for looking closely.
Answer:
1 h 19 min
